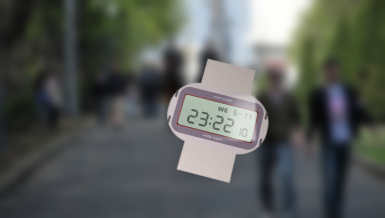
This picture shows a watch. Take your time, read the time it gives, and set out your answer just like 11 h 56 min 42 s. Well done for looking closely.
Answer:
23 h 22 min 10 s
